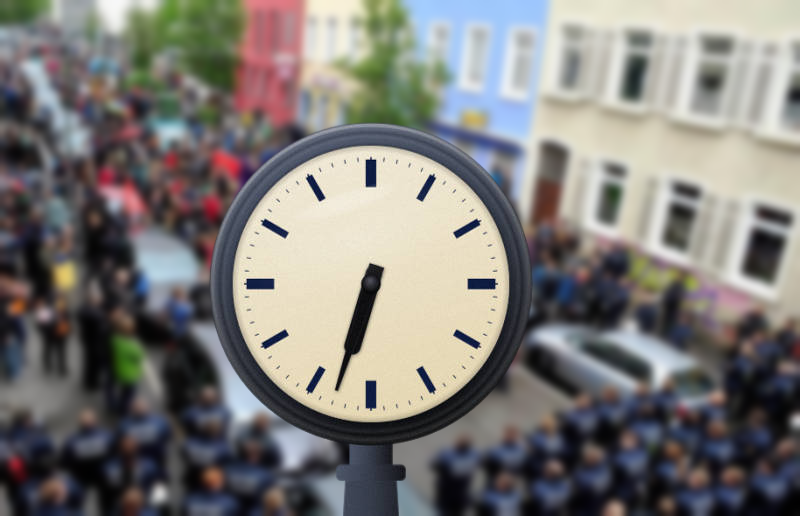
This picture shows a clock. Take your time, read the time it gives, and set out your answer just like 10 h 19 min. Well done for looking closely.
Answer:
6 h 33 min
